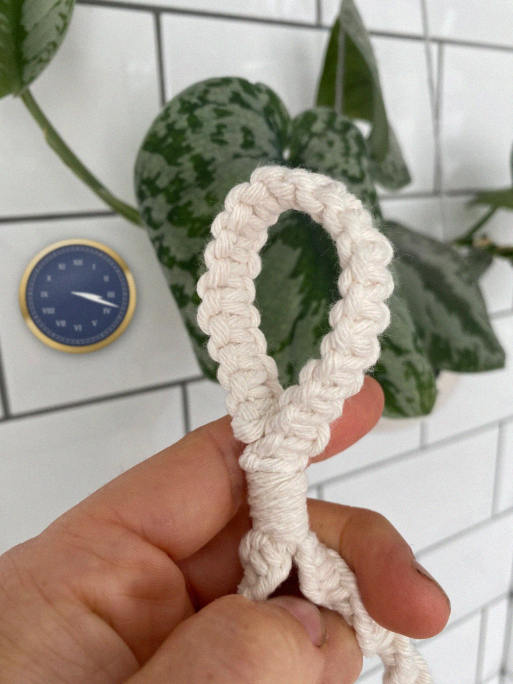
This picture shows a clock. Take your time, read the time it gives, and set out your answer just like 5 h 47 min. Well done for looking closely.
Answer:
3 h 18 min
